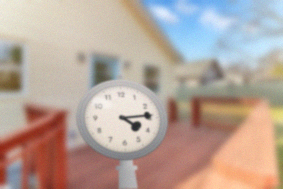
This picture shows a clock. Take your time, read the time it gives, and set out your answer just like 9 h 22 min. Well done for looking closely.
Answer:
4 h 14 min
